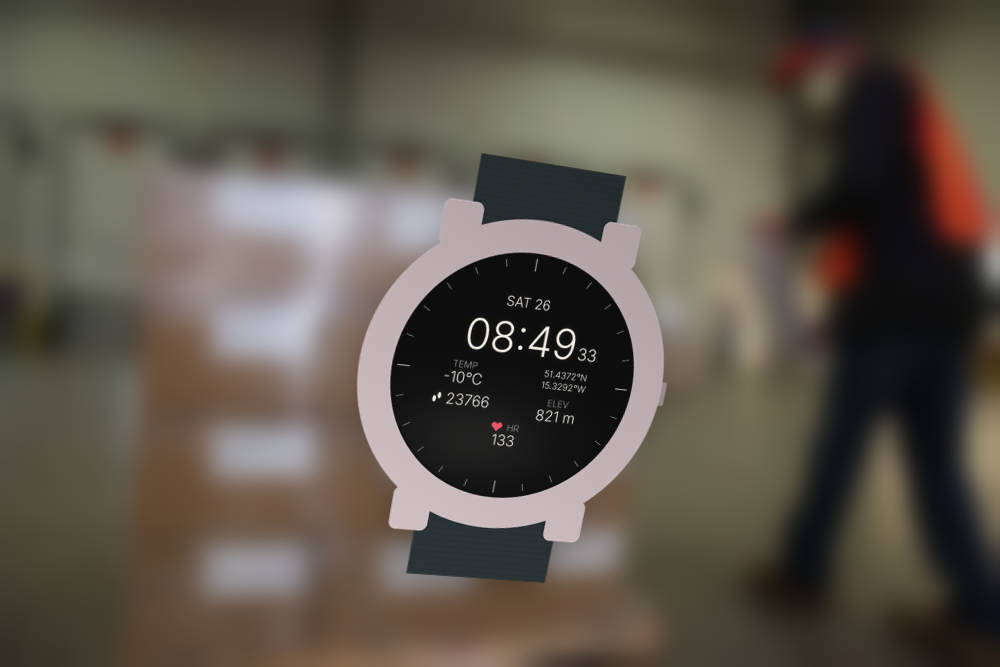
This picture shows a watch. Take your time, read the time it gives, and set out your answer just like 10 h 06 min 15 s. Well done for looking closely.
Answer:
8 h 49 min 33 s
